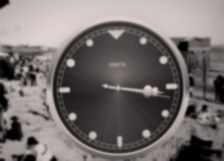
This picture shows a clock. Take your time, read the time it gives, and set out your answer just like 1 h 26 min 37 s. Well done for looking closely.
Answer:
3 h 16 min 17 s
